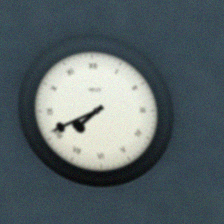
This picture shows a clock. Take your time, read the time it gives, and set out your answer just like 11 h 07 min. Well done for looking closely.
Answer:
7 h 41 min
